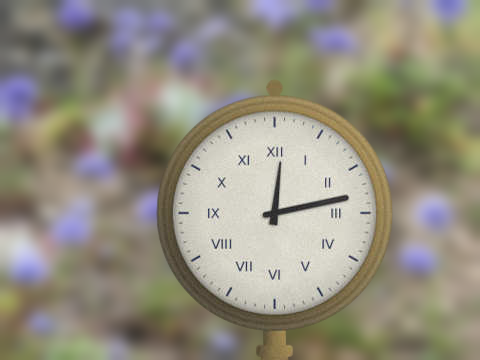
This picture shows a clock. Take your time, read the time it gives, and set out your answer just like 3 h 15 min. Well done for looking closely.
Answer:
12 h 13 min
